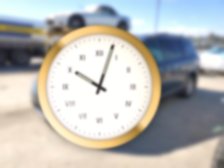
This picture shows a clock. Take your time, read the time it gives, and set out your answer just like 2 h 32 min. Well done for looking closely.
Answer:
10 h 03 min
